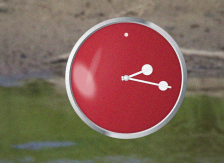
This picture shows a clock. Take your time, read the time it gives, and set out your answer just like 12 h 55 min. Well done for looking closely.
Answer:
2 h 17 min
